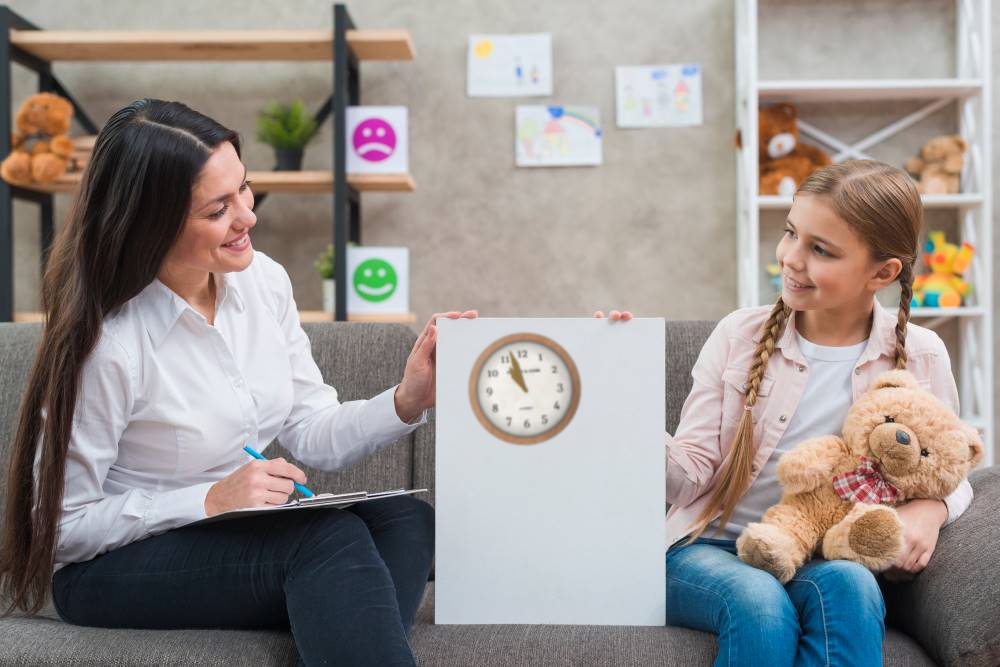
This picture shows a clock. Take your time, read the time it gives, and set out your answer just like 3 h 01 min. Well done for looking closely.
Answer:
10 h 57 min
